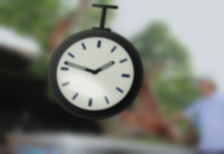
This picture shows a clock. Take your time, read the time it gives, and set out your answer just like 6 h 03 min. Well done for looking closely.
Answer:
1 h 47 min
